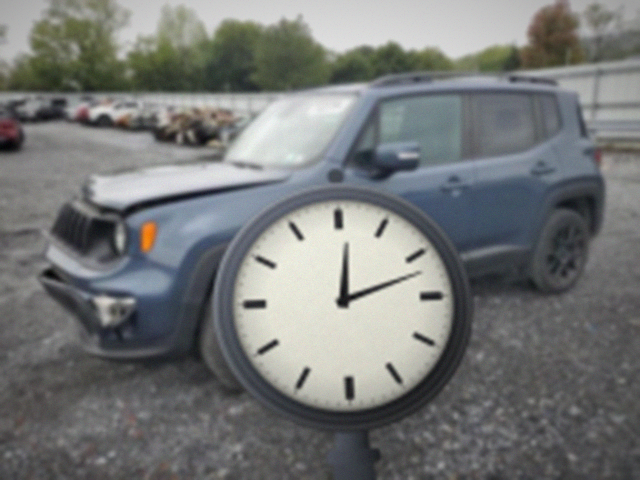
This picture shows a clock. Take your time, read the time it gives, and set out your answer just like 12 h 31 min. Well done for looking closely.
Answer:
12 h 12 min
